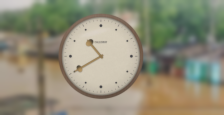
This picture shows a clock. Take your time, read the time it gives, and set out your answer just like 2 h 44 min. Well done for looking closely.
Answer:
10 h 40 min
